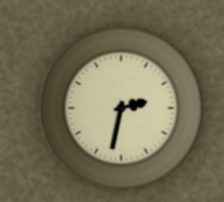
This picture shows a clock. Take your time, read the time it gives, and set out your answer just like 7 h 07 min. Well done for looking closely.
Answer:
2 h 32 min
